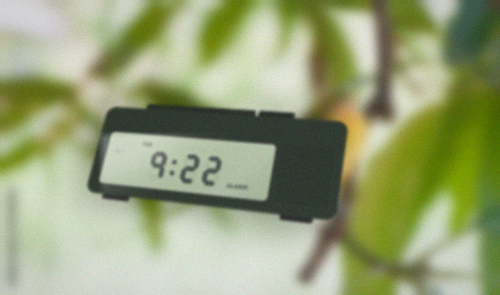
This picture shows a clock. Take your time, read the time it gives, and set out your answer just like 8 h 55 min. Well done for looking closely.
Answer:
9 h 22 min
